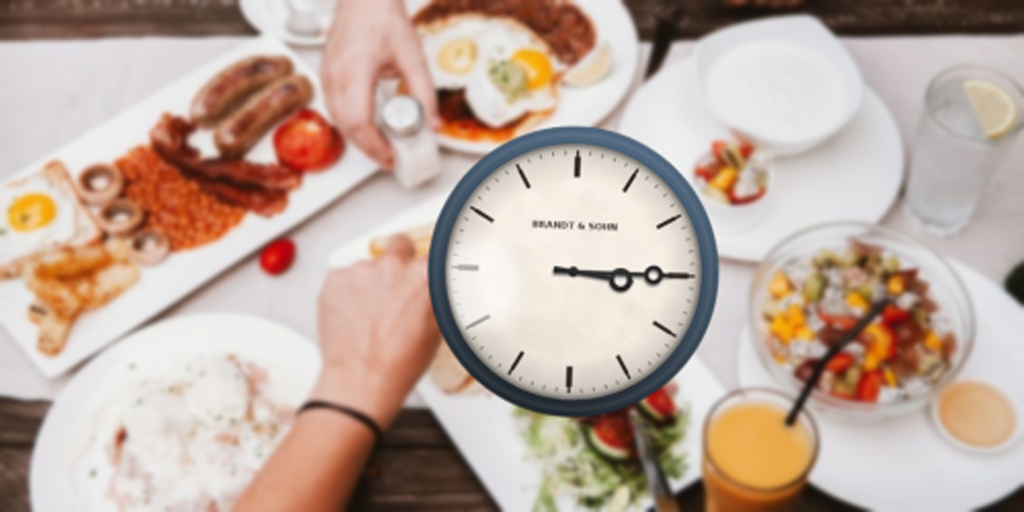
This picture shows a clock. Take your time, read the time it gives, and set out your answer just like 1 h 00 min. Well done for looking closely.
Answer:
3 h 15 min
